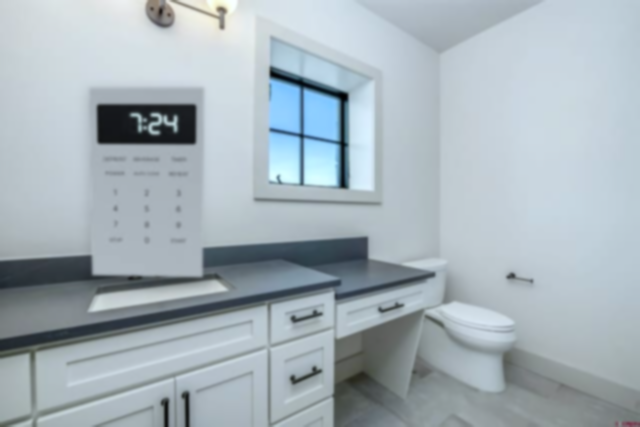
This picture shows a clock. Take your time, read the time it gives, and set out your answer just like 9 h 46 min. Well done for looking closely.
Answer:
7 h 24 min
